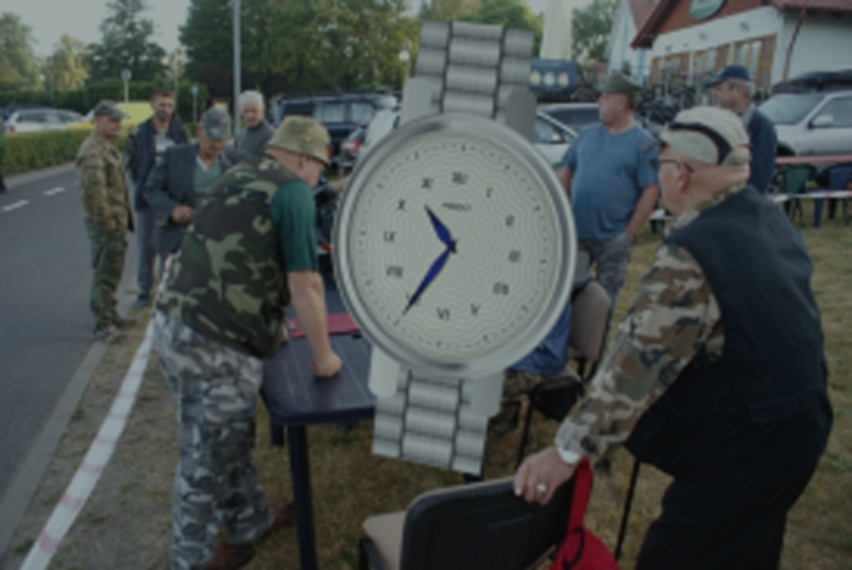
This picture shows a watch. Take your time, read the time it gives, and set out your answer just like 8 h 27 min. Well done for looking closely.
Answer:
10 h 35 min
